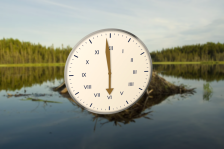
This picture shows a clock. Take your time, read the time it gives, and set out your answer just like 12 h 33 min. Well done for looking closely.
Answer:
5 h 59 min
